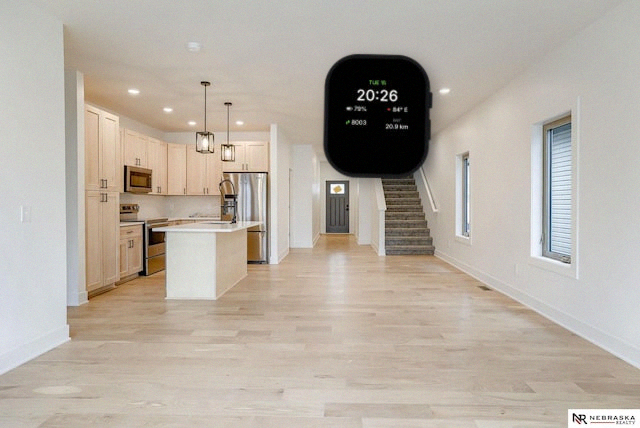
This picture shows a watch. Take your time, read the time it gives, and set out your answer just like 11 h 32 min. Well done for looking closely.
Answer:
20 h 26 min
